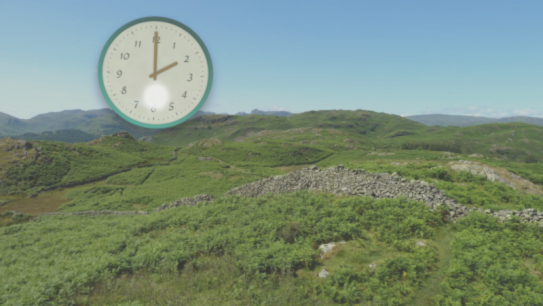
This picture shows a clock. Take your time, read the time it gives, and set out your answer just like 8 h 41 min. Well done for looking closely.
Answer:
2 h 00 min
